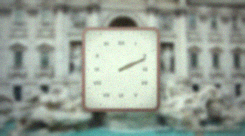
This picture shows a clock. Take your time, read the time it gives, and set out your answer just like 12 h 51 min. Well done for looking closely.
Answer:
2 h 11 min
